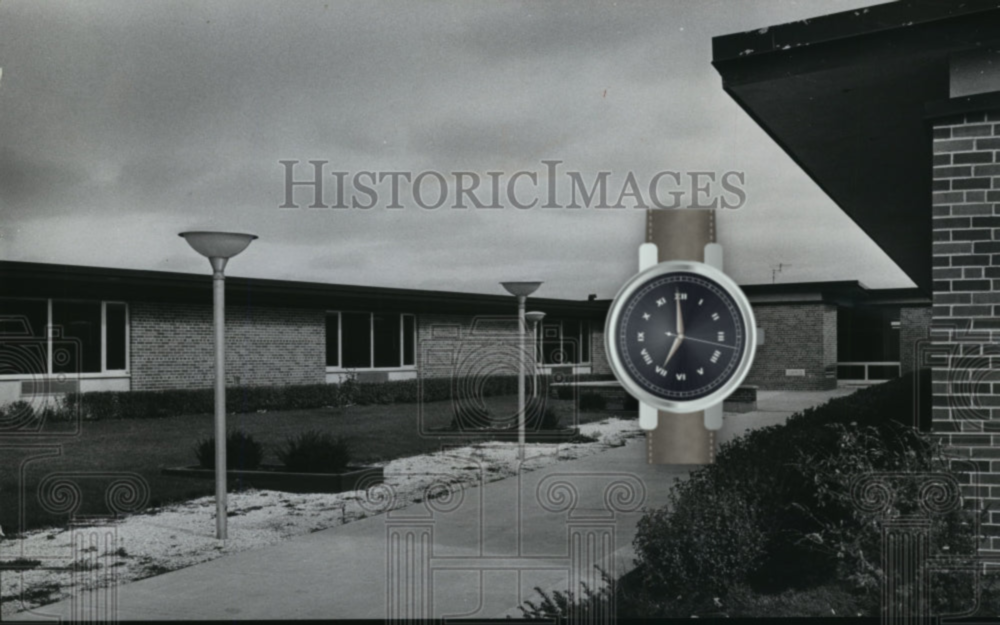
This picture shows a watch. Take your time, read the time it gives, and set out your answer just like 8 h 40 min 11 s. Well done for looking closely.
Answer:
6 h 59 min 17 s
